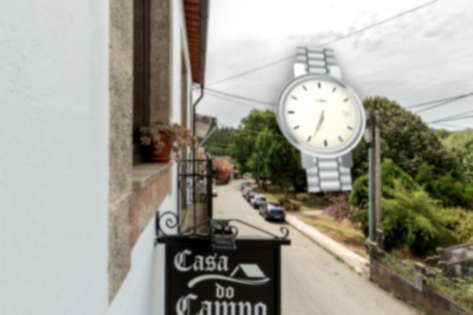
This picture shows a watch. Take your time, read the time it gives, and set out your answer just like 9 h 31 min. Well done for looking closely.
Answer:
6 h 34 min
